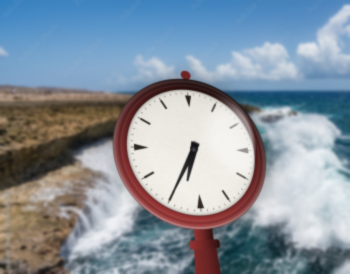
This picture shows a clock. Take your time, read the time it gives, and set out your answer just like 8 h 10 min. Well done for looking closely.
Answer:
6 h 35 min
